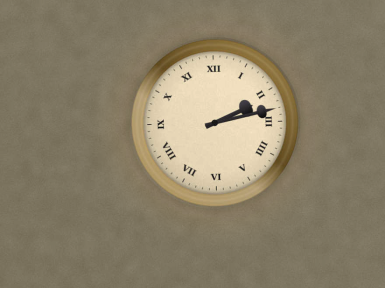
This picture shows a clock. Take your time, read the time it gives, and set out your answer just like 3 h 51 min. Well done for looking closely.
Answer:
2 h 13 min
